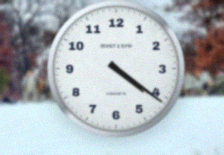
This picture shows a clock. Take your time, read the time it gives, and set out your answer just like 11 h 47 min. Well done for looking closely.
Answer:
4 h 21 min
